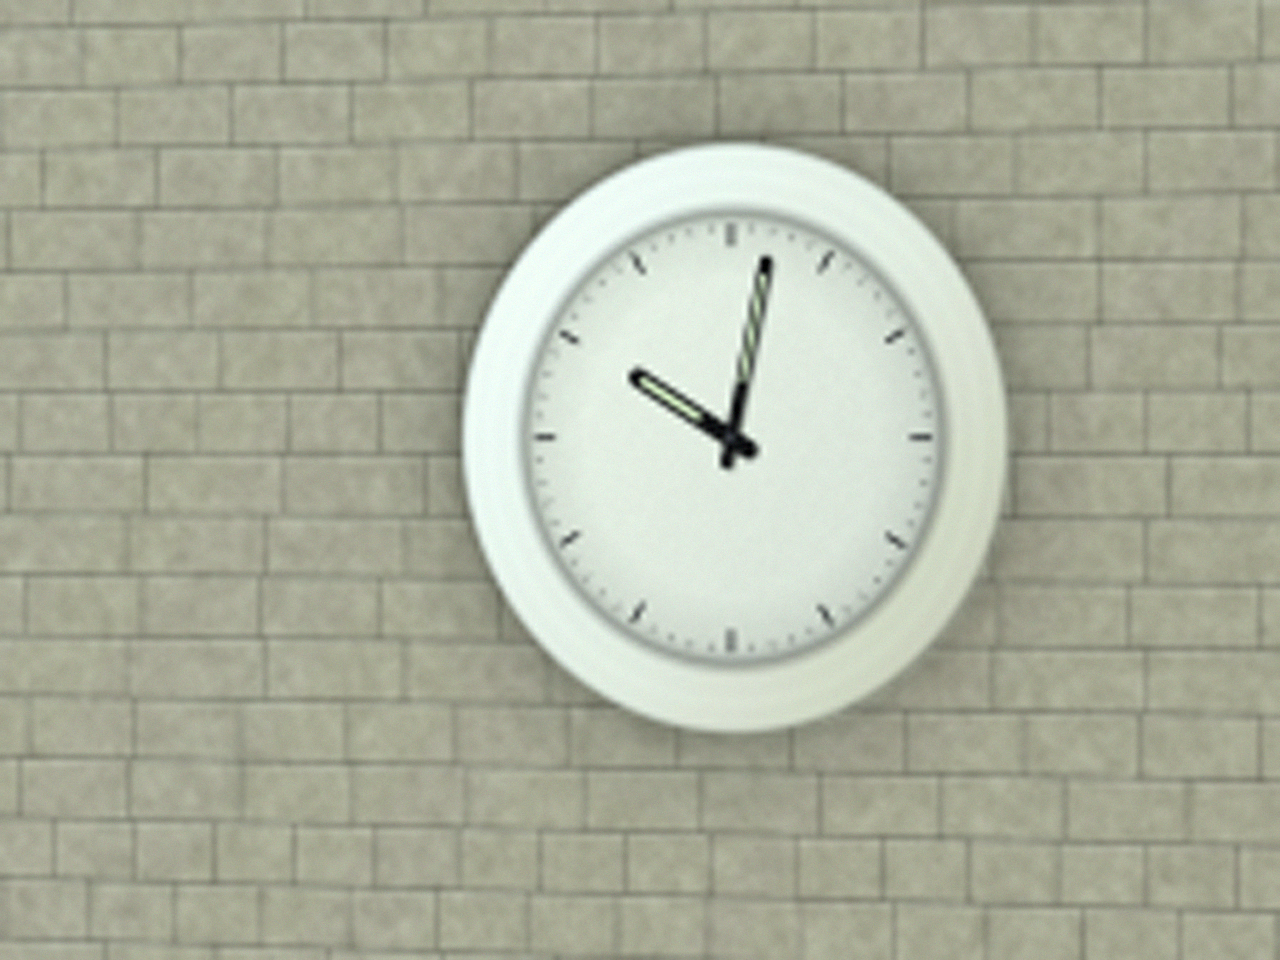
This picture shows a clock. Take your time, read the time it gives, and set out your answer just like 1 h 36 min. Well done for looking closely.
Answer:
10 h 02 min
